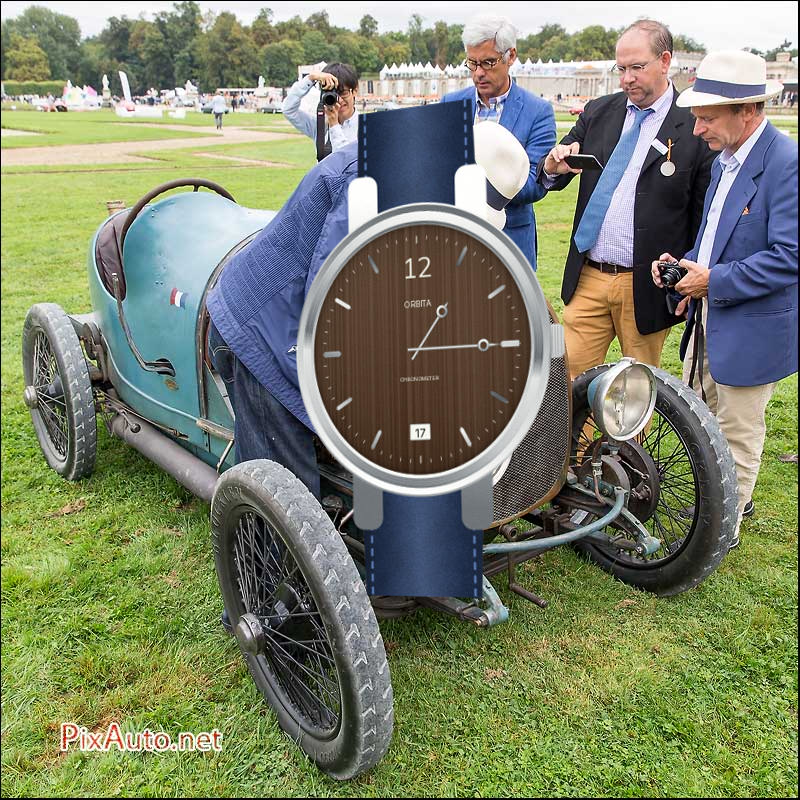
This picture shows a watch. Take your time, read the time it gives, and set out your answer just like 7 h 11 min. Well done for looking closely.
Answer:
1 h 15 min
